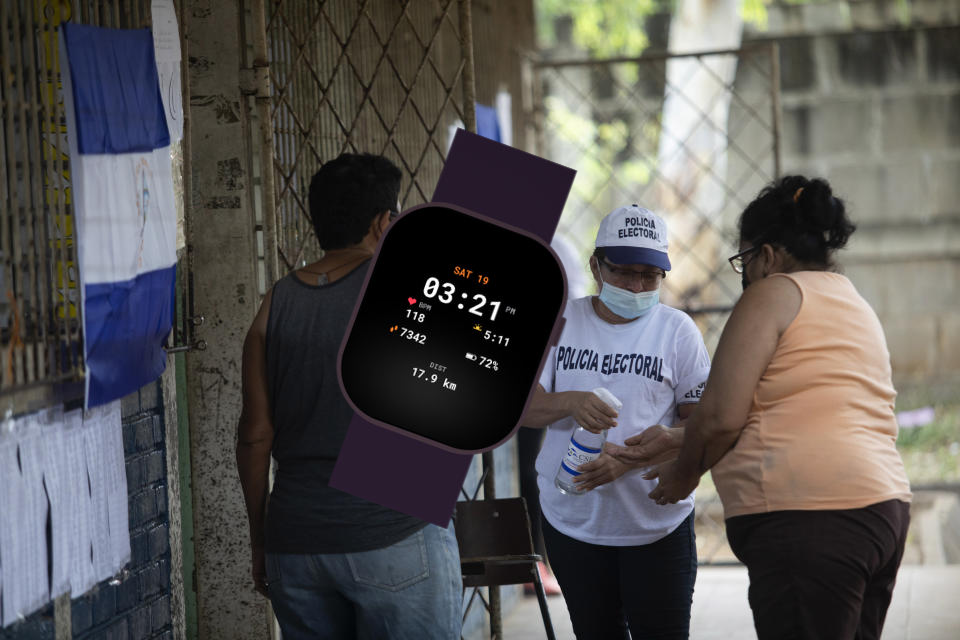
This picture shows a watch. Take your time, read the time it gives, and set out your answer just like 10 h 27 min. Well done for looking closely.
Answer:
3 h 21 min
